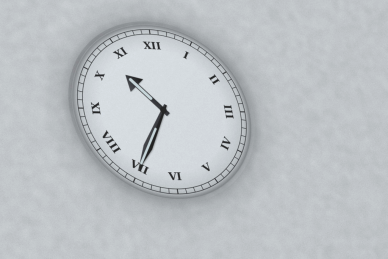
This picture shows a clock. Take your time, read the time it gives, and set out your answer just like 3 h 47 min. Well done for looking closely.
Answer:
10 h 35 min
